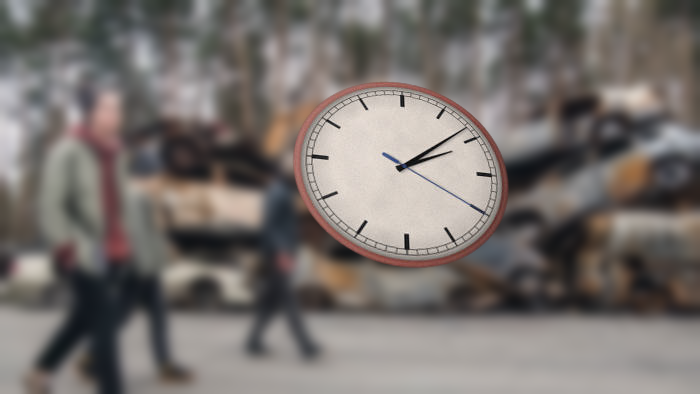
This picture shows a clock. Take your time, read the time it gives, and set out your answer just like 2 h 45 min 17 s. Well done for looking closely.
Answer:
2 h 08 min 20 s
